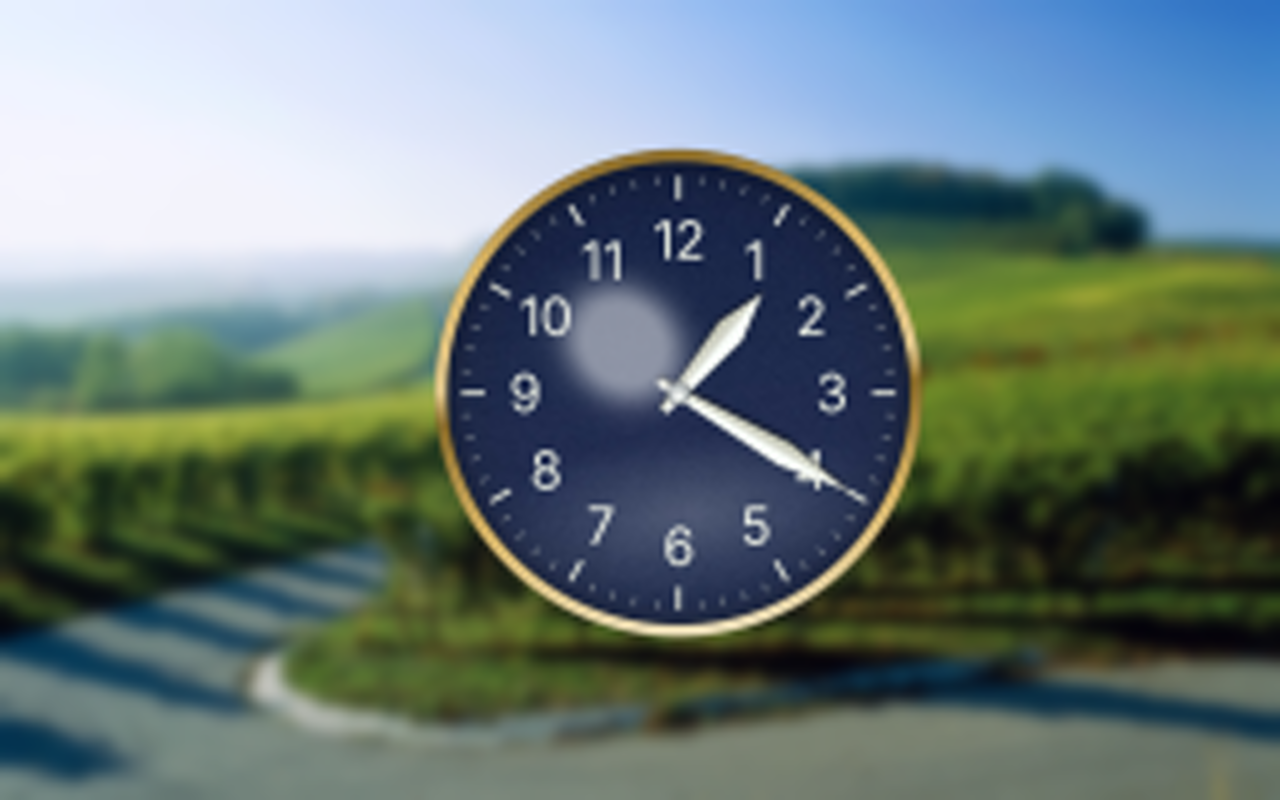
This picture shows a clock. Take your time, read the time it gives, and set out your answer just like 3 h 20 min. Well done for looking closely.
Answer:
1 h 20 min
